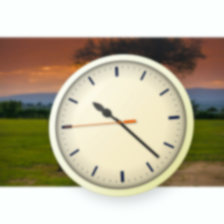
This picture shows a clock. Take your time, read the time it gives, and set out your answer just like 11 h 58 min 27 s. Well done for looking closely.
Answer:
10 h 22 min 45 s
